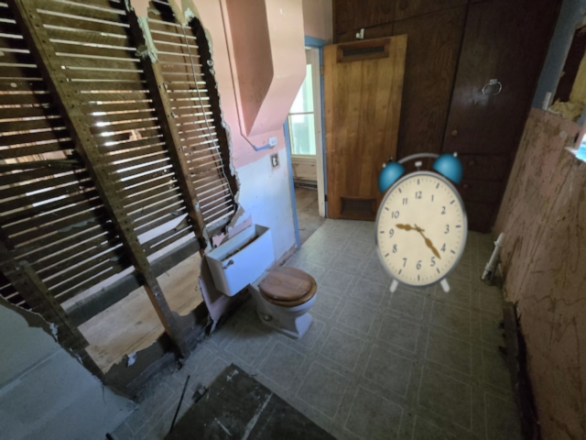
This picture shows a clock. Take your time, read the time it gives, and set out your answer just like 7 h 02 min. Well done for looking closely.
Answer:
9 h 23 min
